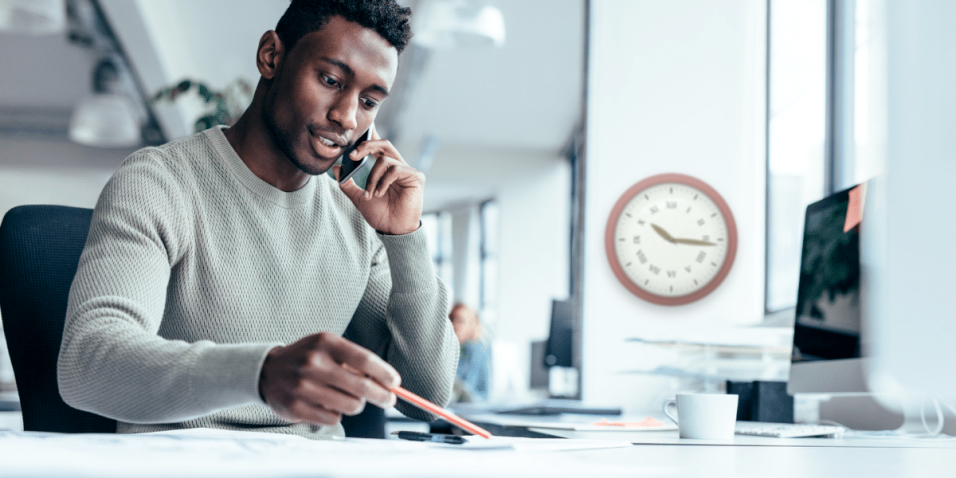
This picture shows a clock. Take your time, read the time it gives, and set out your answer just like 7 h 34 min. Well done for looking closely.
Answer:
10 h 16 min
